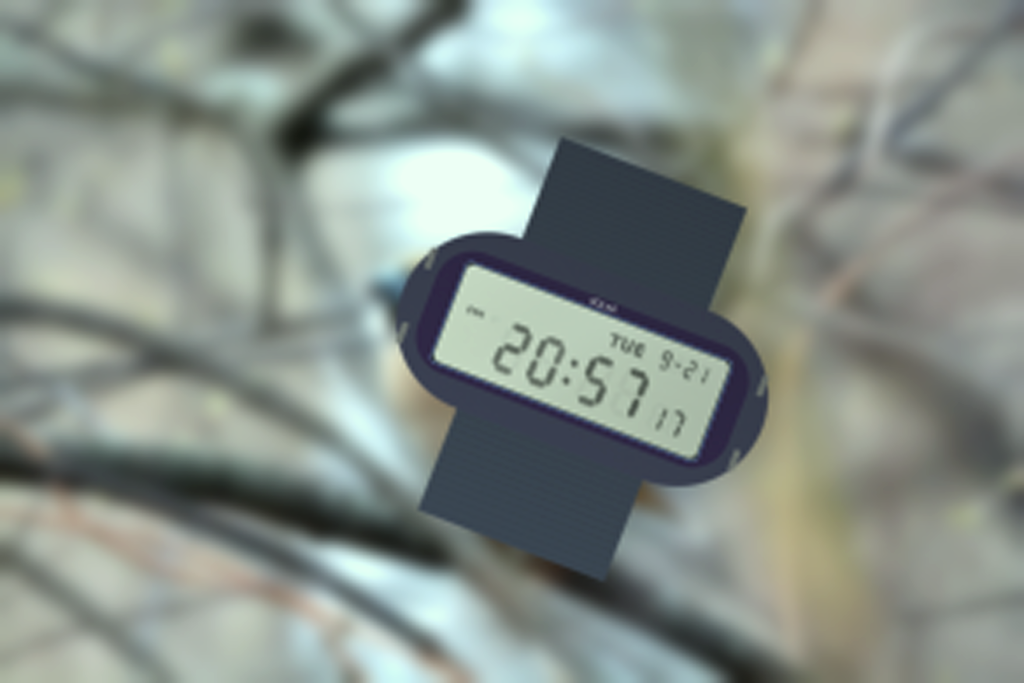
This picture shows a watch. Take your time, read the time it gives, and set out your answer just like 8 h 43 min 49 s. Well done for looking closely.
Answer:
20 h 57 min 17 s
